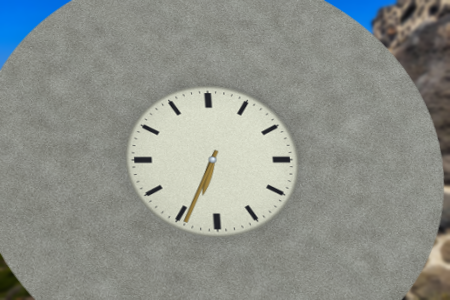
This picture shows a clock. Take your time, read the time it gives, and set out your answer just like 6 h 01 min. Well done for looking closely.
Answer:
6 h 34 min
